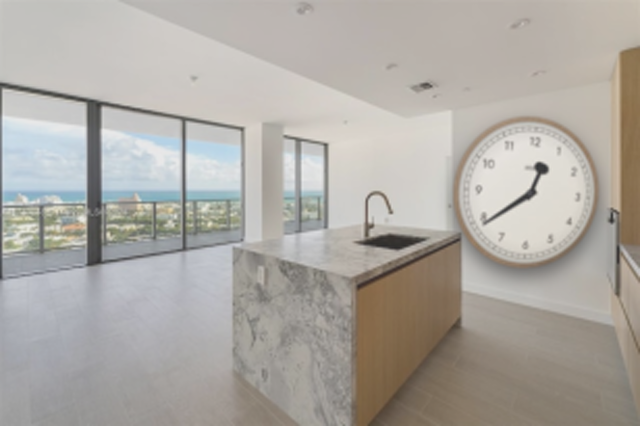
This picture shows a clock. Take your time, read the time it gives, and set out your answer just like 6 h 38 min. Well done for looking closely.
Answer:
12 h 39 min
